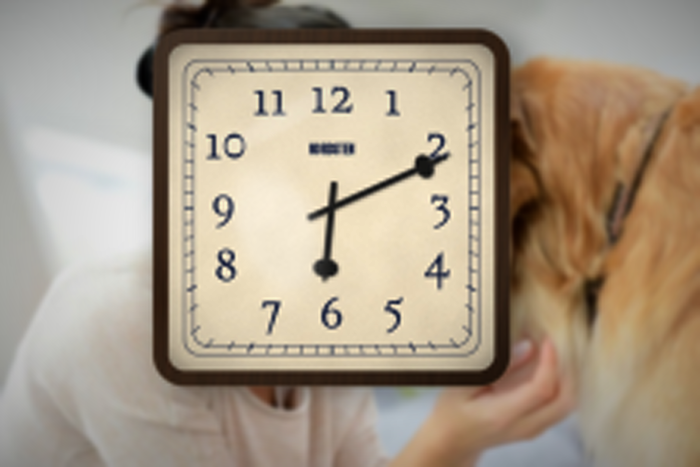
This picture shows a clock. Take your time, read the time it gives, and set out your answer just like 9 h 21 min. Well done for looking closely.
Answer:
6 h 11 min
